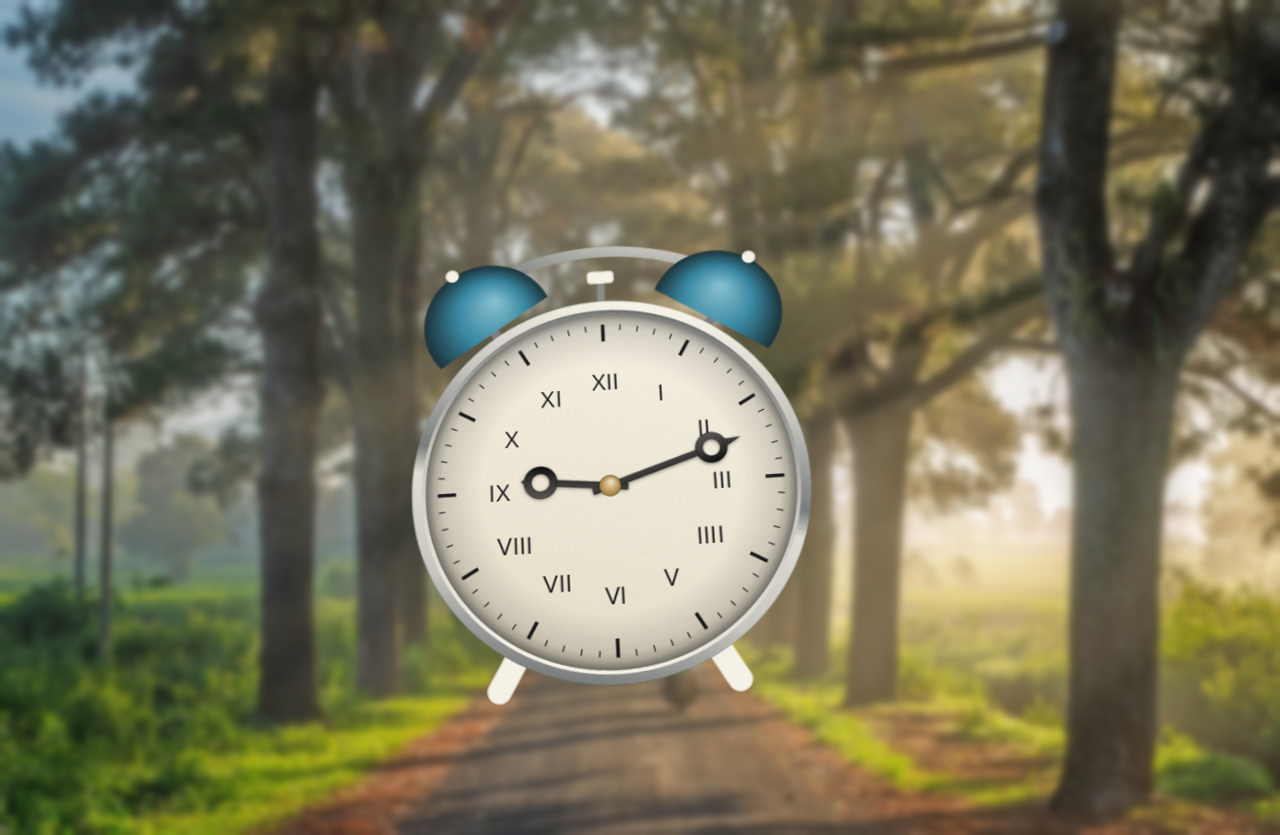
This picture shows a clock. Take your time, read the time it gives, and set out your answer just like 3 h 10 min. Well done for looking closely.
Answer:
9 h 12 min
